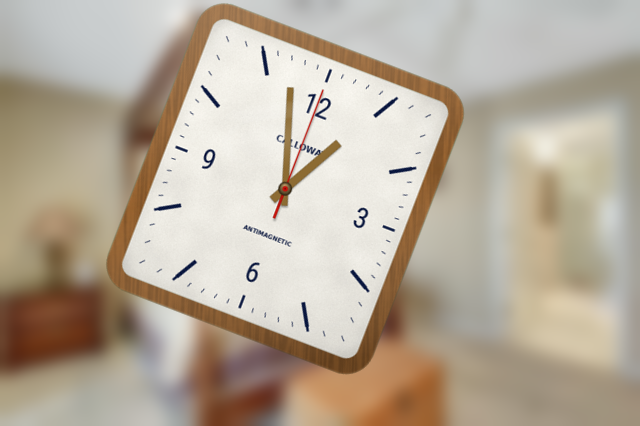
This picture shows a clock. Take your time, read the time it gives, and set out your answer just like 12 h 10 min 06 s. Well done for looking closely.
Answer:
12 h 57 min 00 s
